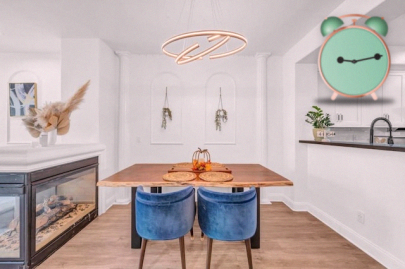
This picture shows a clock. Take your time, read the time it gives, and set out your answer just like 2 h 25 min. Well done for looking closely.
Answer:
9 h 13 min
